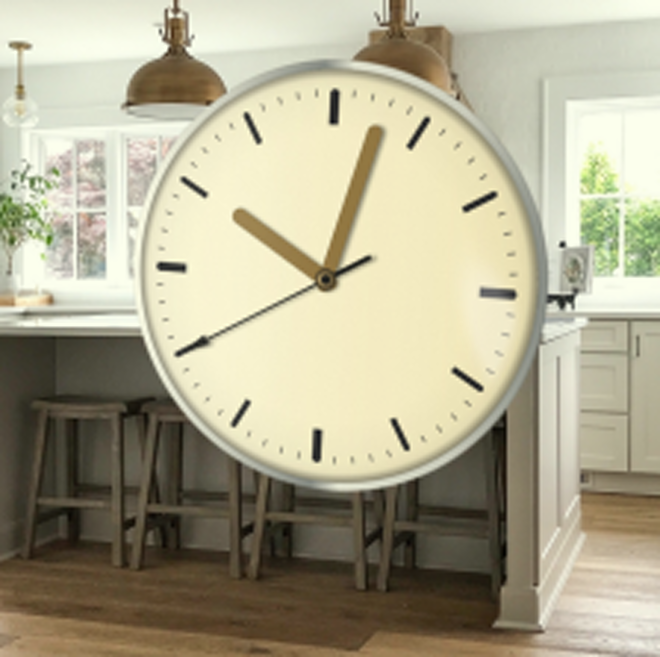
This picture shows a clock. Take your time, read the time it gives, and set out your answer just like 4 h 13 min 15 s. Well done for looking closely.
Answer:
10 h 02 min 40 s
